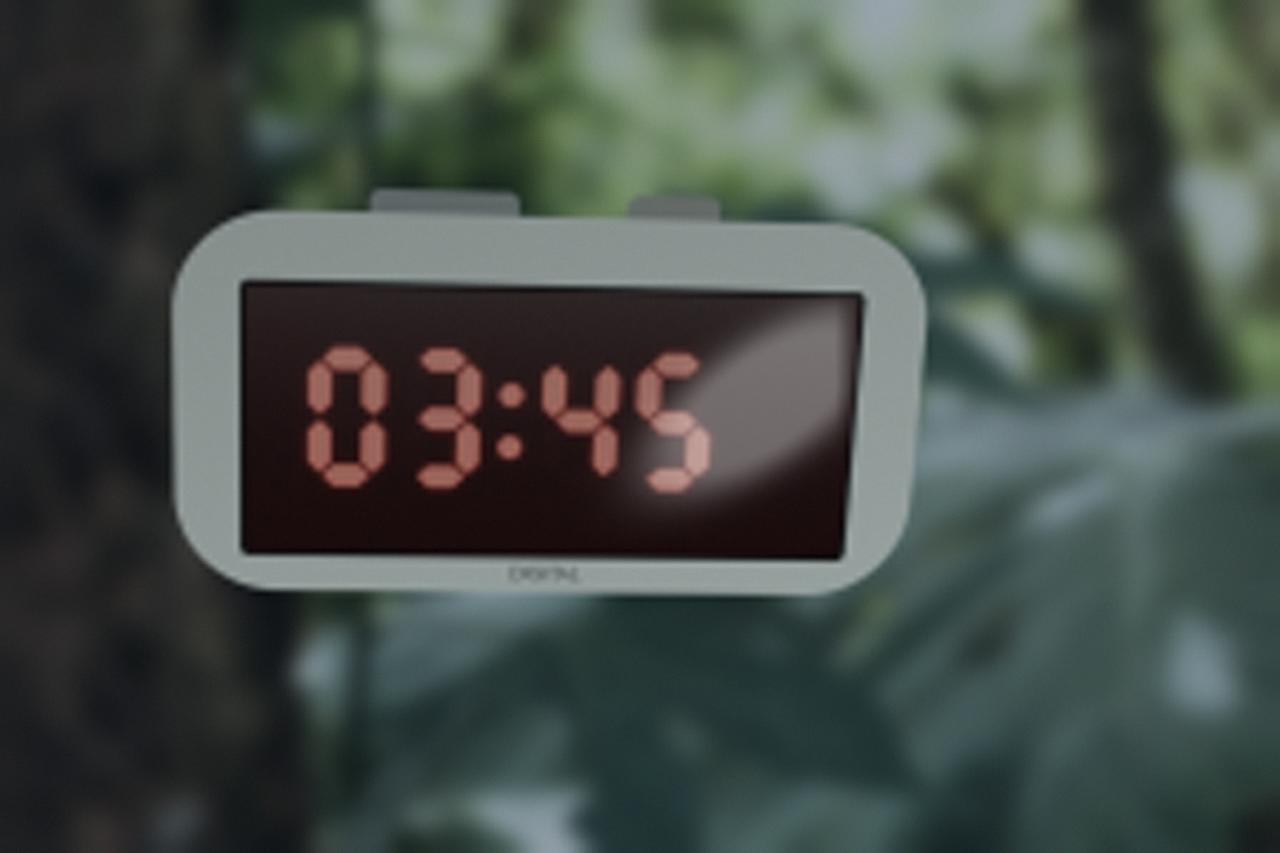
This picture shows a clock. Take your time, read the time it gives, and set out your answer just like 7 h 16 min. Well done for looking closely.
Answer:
3 h 45 min
